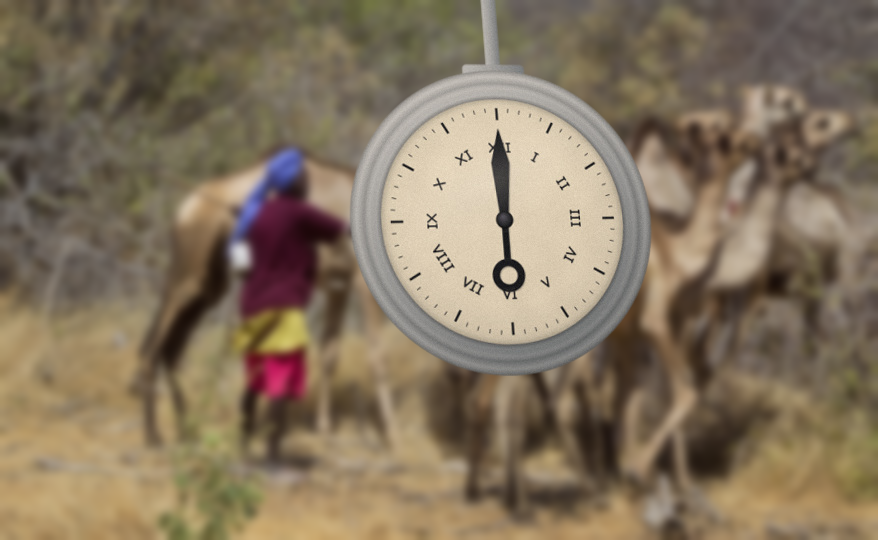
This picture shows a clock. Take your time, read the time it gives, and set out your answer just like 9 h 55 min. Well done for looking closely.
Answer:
6 h 00 min
